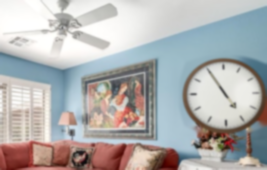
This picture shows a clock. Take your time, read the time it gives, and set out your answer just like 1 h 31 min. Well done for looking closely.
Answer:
4 h 55 min
